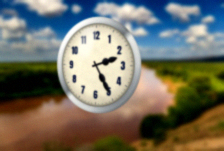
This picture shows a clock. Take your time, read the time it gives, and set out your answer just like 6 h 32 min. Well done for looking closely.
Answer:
2 h 25 min
